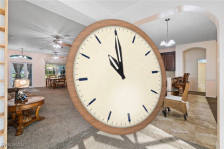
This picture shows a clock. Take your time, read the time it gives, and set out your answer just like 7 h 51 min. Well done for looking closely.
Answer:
11 h 00 min
